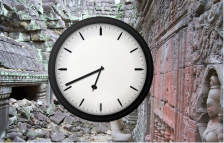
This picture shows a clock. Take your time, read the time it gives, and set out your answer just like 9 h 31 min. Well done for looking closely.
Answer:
6 h 41 min
